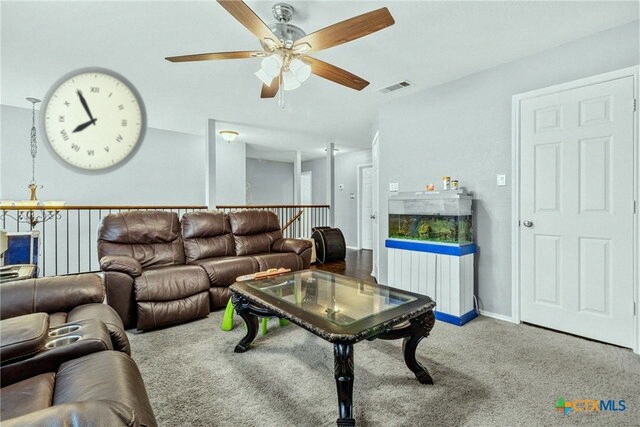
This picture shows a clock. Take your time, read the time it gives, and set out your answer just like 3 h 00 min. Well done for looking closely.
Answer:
7 h 55 min
